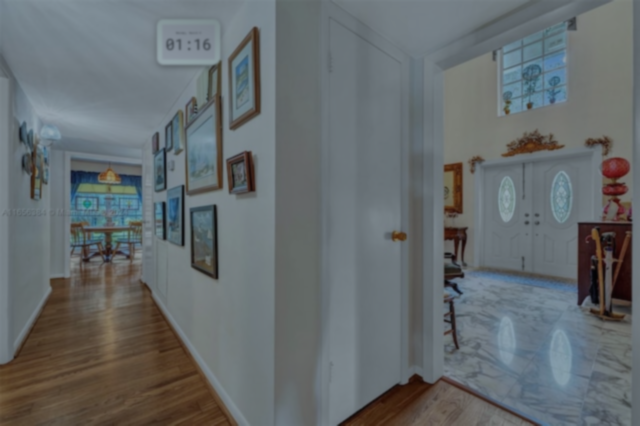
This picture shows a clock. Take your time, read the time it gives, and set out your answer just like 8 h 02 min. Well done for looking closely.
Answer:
1 h 16 min
